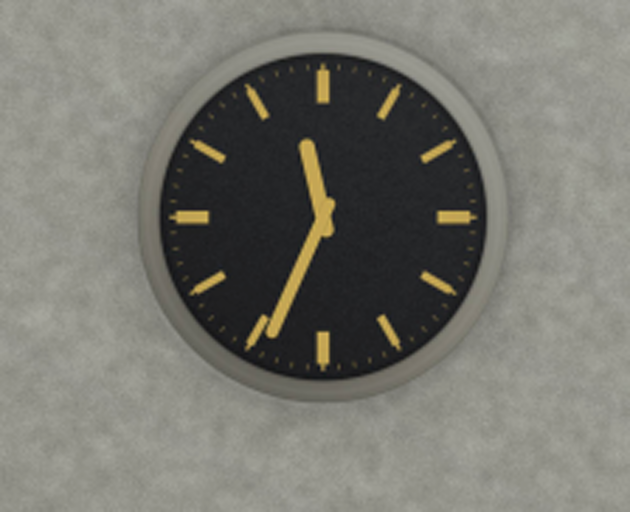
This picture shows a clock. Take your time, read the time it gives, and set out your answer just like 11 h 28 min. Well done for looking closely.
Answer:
11 h 34 min
